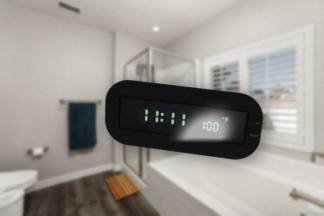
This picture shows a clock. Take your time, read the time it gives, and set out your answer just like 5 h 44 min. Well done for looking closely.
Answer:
11 h 11 min
